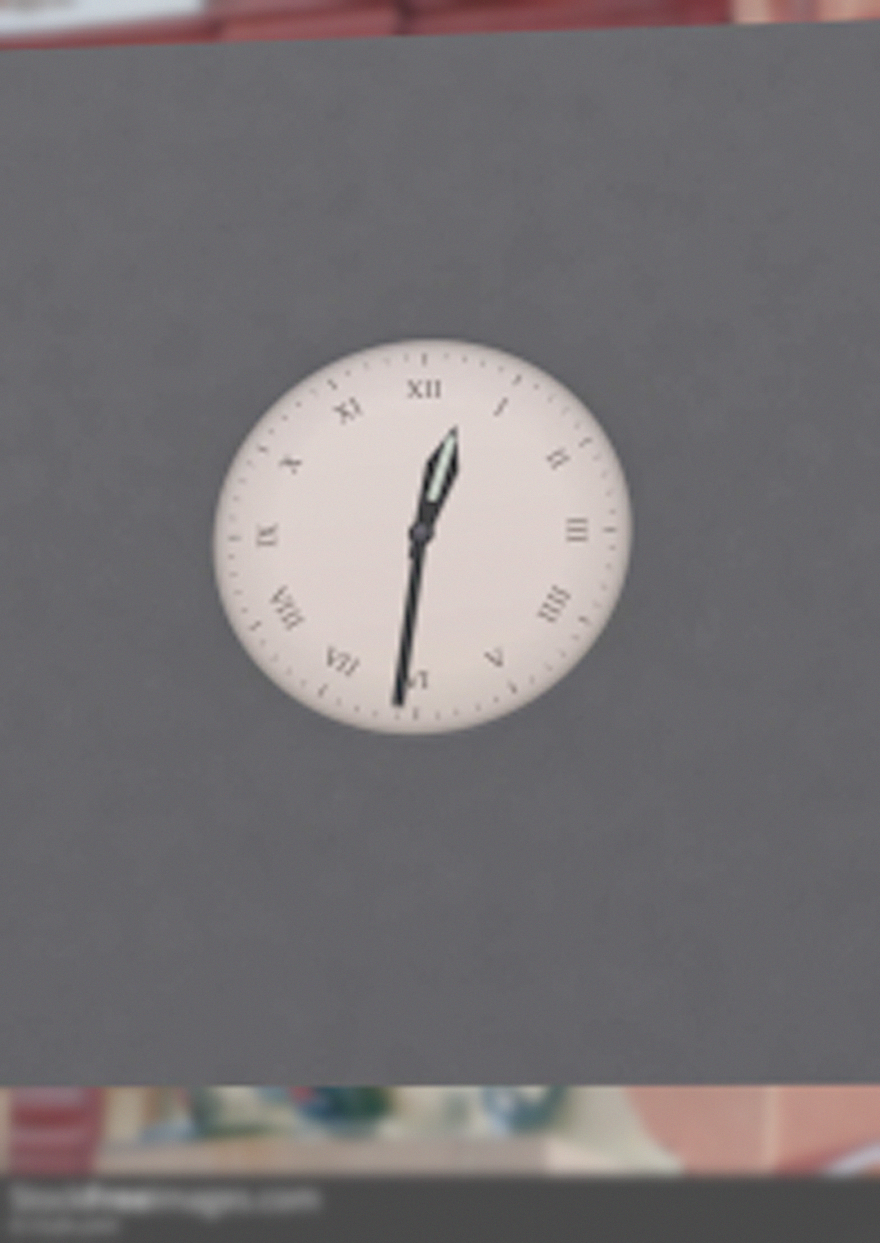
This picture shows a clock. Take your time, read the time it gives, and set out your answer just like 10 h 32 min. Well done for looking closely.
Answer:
12 h 31 min
